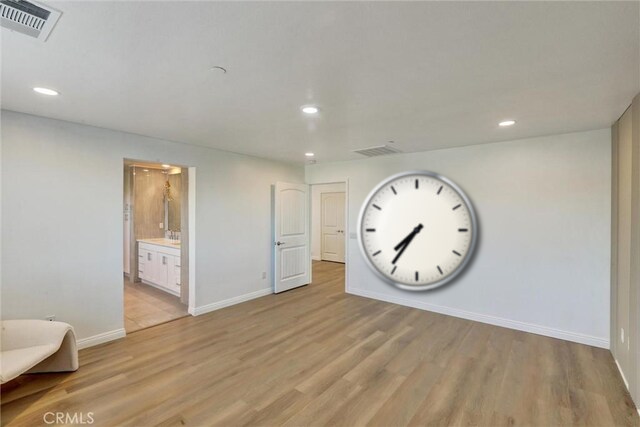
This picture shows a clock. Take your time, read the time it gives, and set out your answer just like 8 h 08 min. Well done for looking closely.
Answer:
7 h 36 min
